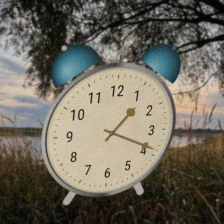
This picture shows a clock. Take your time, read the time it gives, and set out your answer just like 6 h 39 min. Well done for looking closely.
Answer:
1 h 19 min
